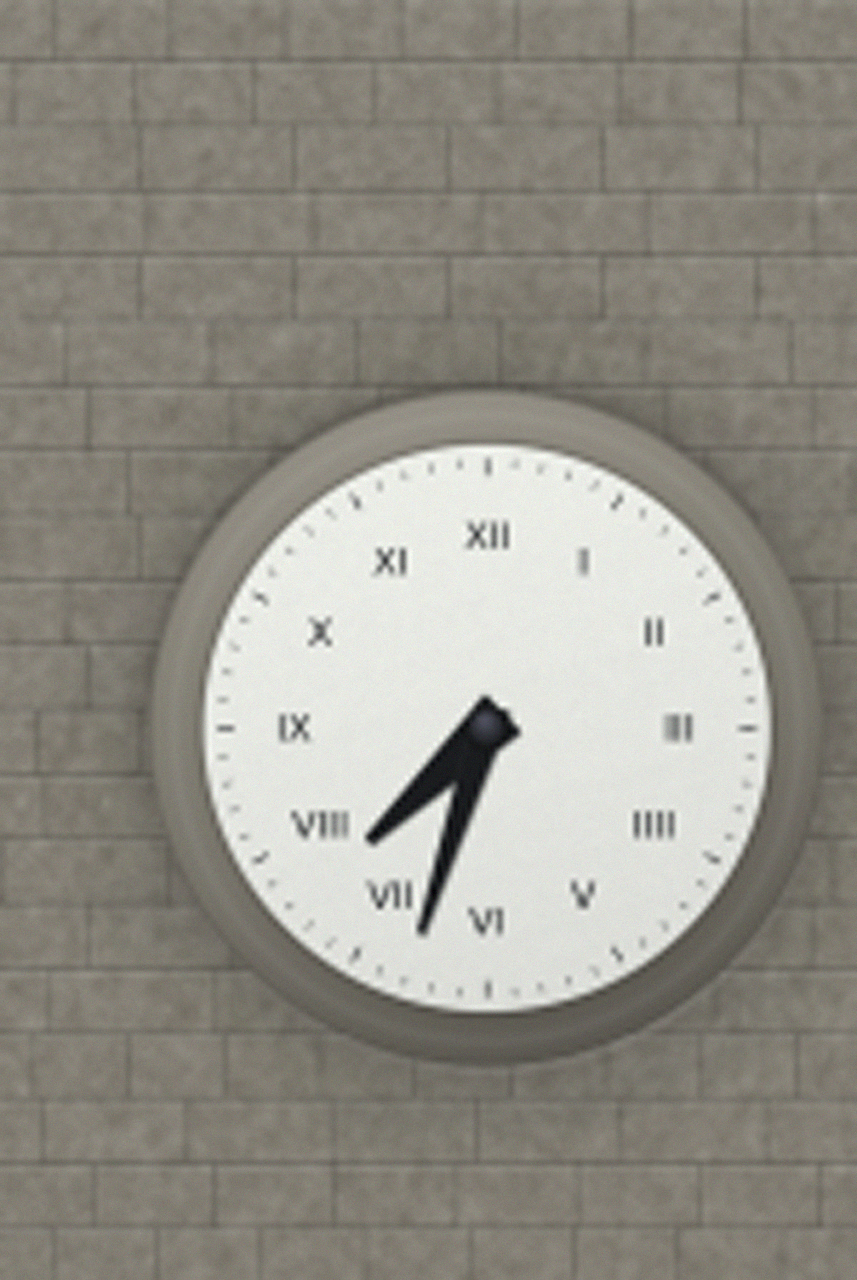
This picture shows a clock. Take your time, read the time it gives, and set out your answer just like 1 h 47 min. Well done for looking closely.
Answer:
7 h 33 min
